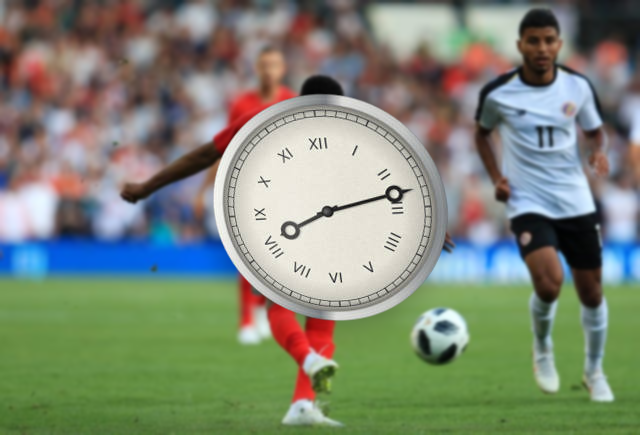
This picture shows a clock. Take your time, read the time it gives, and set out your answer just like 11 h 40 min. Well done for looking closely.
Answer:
8 h 13 min
